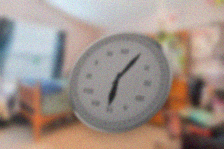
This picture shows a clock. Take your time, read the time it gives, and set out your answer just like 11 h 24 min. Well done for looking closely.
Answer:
6 h 05 min
